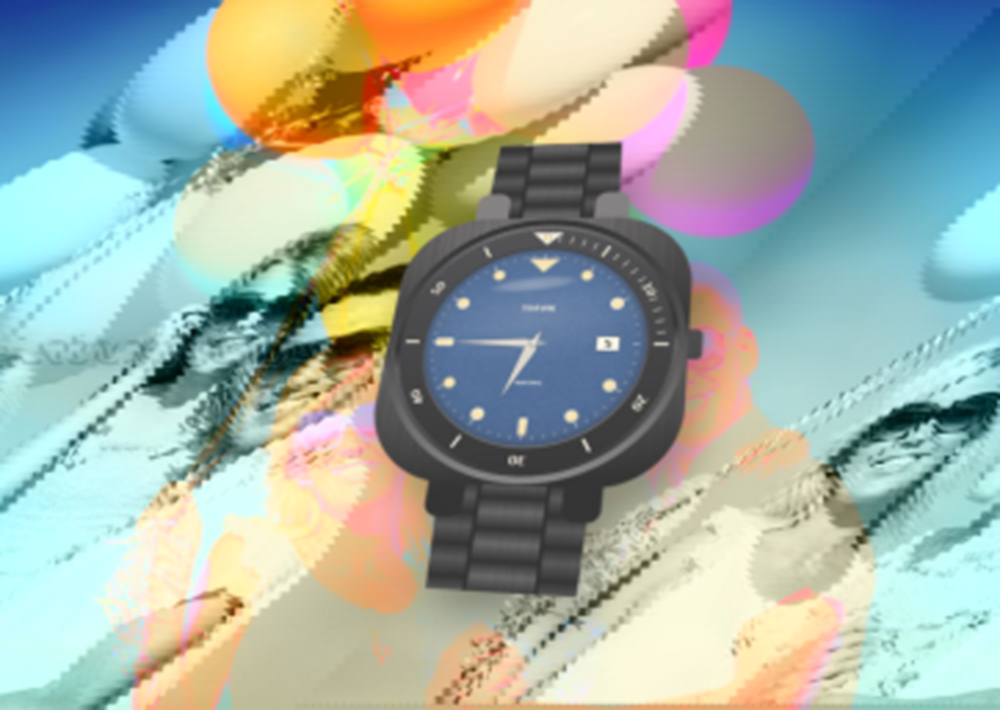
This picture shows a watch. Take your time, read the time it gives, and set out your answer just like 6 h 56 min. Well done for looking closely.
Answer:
6 h 45 min
